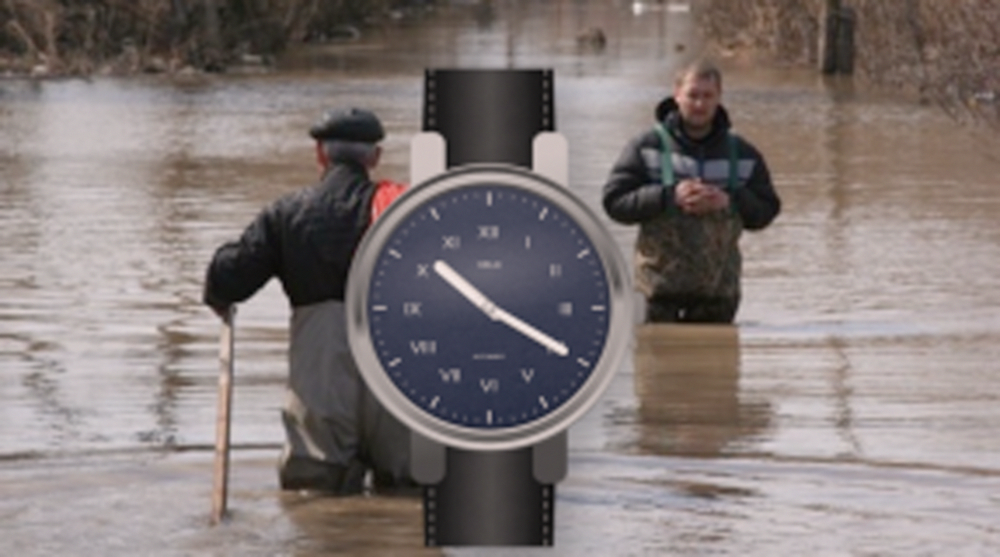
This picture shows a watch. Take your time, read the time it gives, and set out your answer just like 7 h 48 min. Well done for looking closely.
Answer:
10 h 20 min
